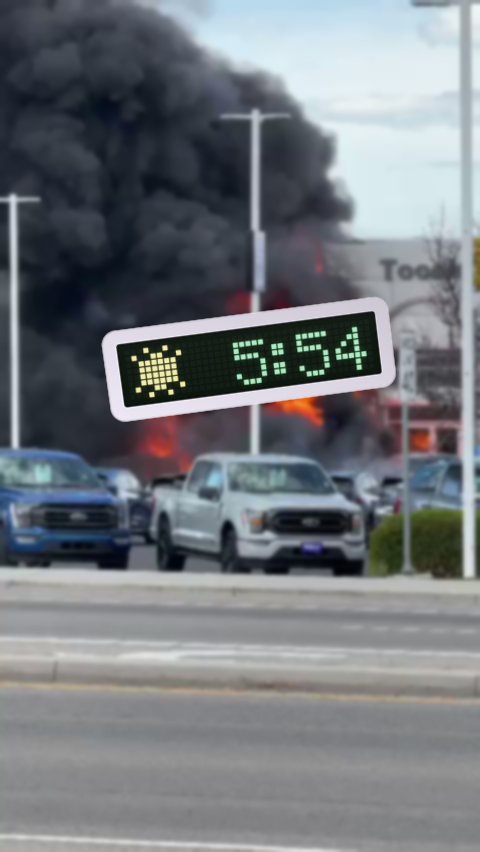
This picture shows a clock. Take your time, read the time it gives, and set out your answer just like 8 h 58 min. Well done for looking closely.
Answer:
5 h 54 min
